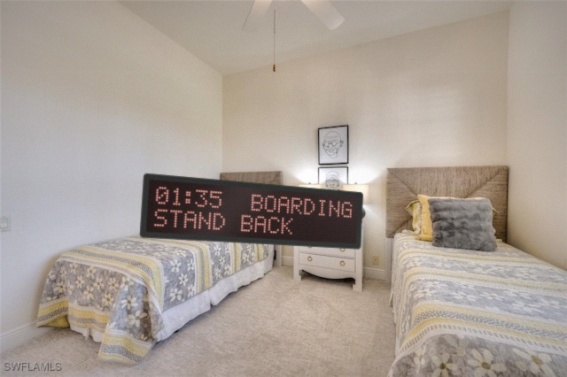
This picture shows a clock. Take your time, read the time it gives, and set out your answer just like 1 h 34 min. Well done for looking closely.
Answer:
1 h 35 min
